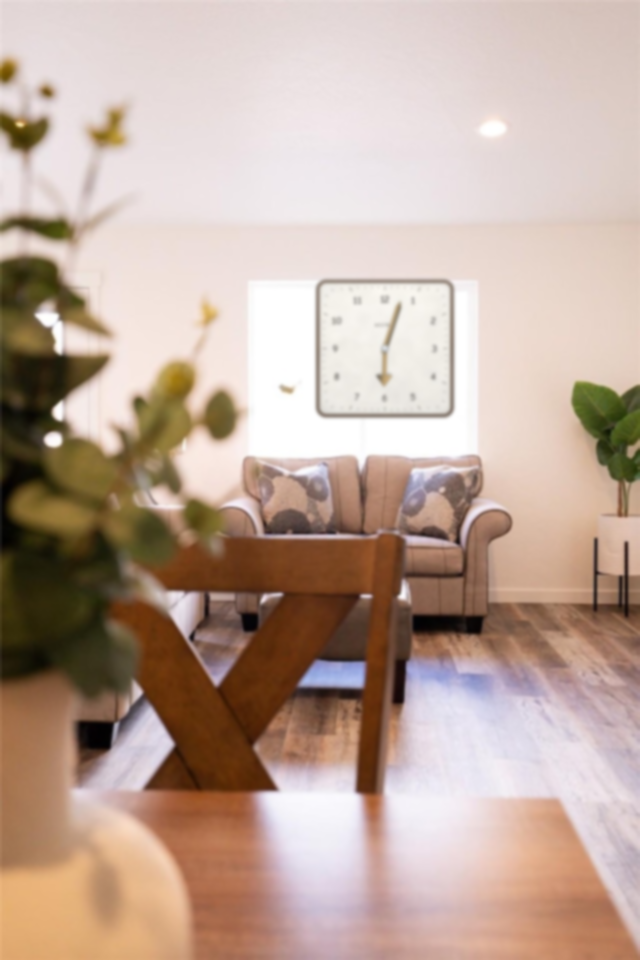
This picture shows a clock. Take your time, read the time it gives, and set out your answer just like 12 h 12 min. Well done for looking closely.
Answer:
6 h 03 min
